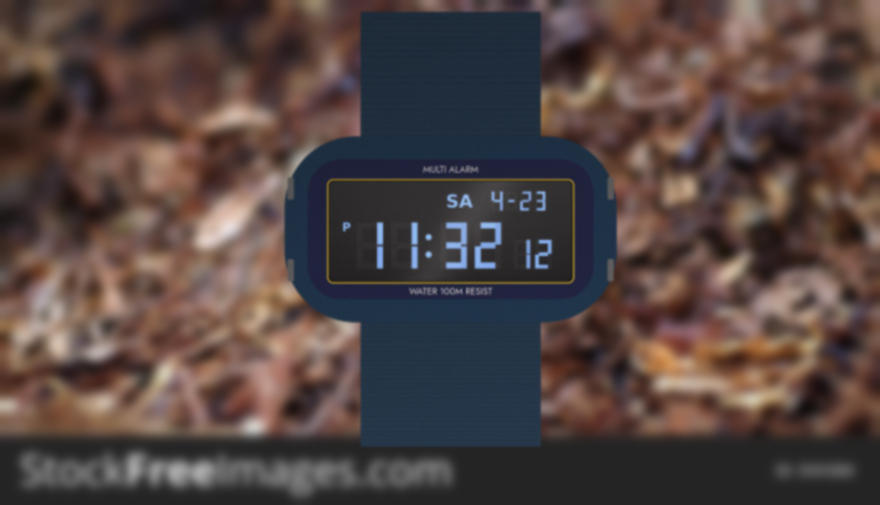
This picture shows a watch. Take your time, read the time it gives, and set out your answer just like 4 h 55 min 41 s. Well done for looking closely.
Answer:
11 h 32 min 12 s
